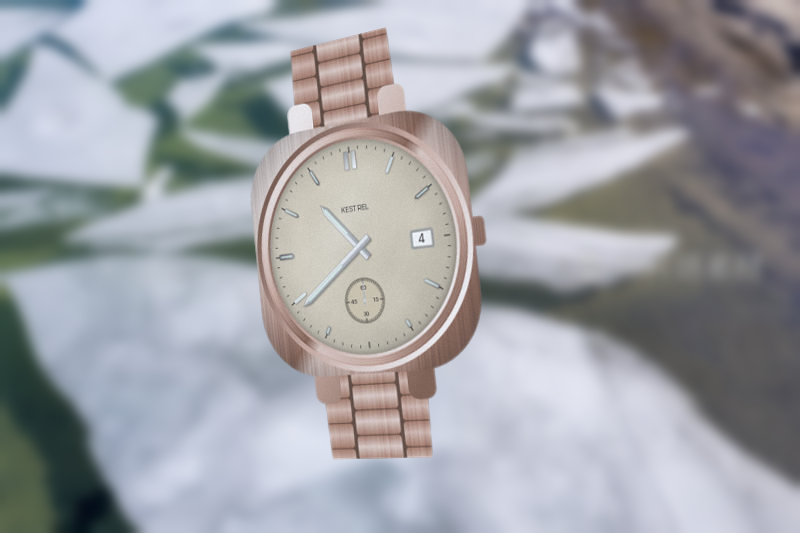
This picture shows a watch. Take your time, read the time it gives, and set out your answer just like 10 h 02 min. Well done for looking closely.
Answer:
10 h 39 min
